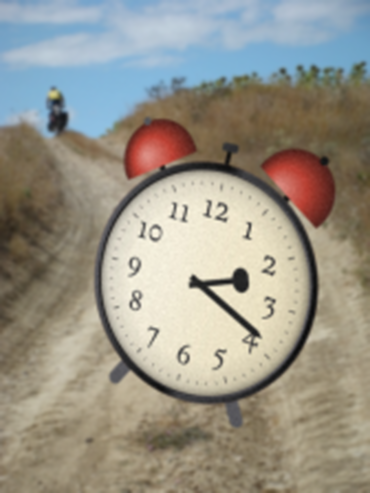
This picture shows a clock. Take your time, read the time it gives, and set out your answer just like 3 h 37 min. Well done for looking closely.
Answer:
2 h 19 min
